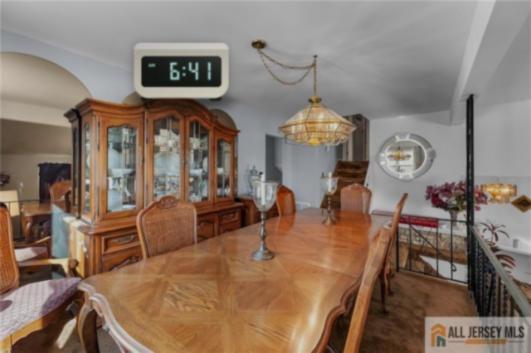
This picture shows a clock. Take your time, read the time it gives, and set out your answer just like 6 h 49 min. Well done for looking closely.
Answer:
6 h 41 min
